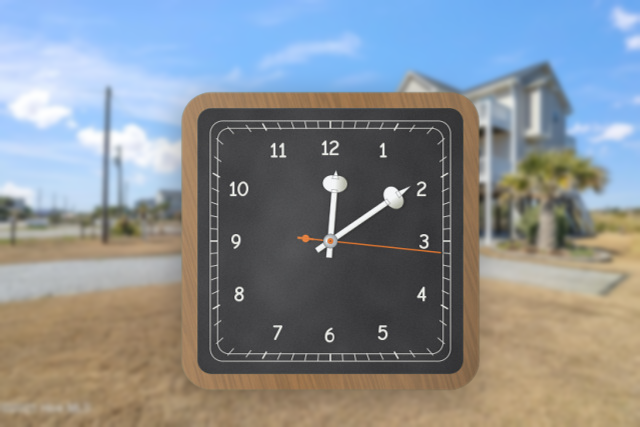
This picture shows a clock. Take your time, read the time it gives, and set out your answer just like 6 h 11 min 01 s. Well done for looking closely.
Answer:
12 h 09 min 16 s
